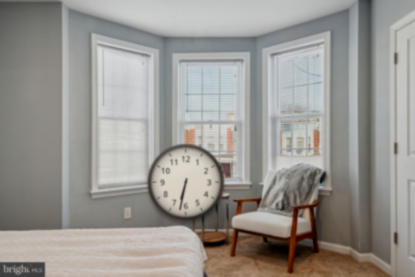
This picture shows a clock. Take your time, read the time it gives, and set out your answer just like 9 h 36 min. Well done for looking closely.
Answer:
6 h 32 min
